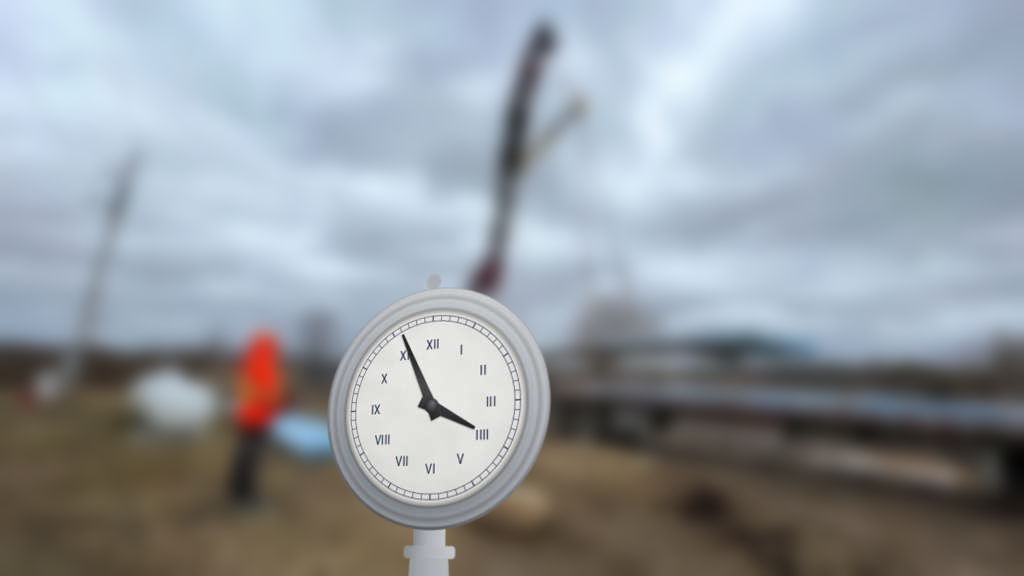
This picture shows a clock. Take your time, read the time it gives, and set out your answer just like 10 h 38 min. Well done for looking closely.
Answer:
3 h 56 min
